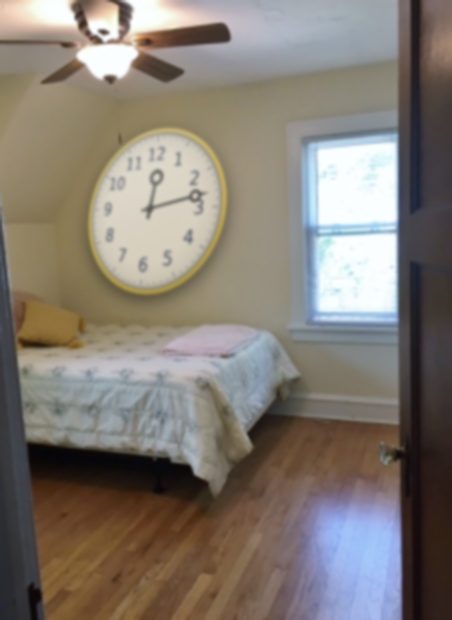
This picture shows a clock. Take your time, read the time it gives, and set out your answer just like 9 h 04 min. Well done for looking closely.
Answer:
12 h 13 min
